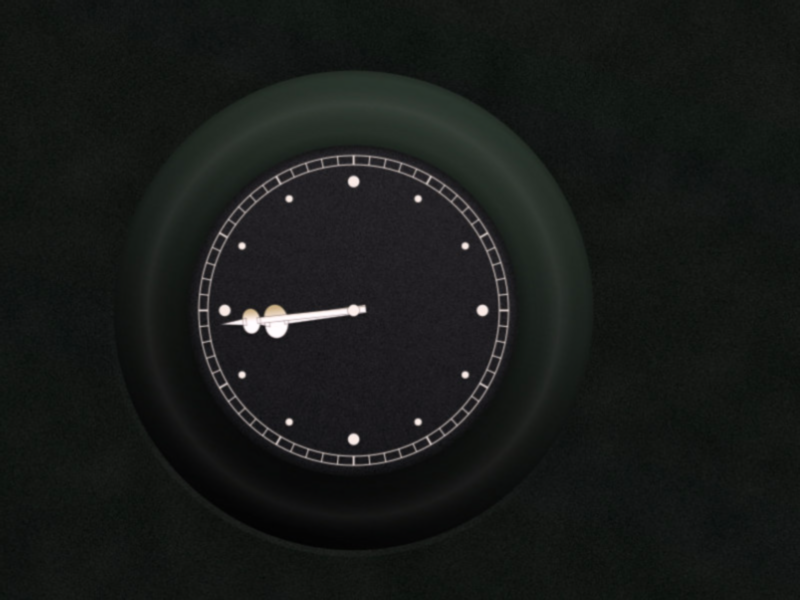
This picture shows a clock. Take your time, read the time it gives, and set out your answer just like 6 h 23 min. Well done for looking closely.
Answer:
8 h 44 min
